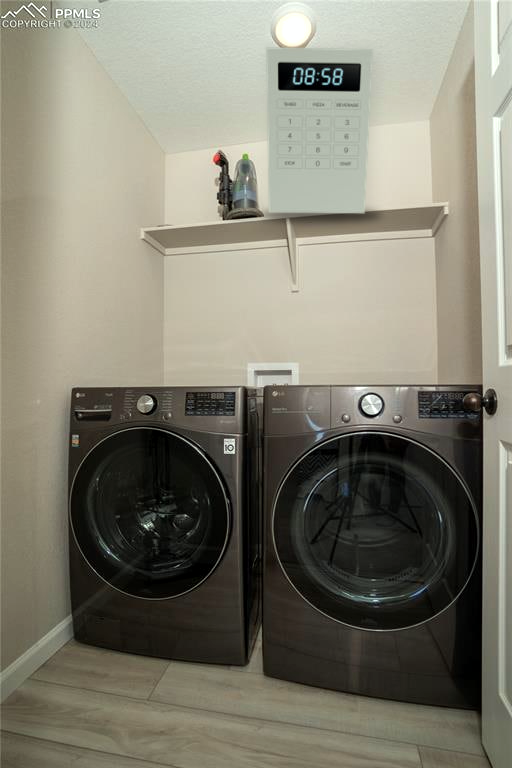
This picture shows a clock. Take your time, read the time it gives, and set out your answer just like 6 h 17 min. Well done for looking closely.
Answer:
8 h 58 min
